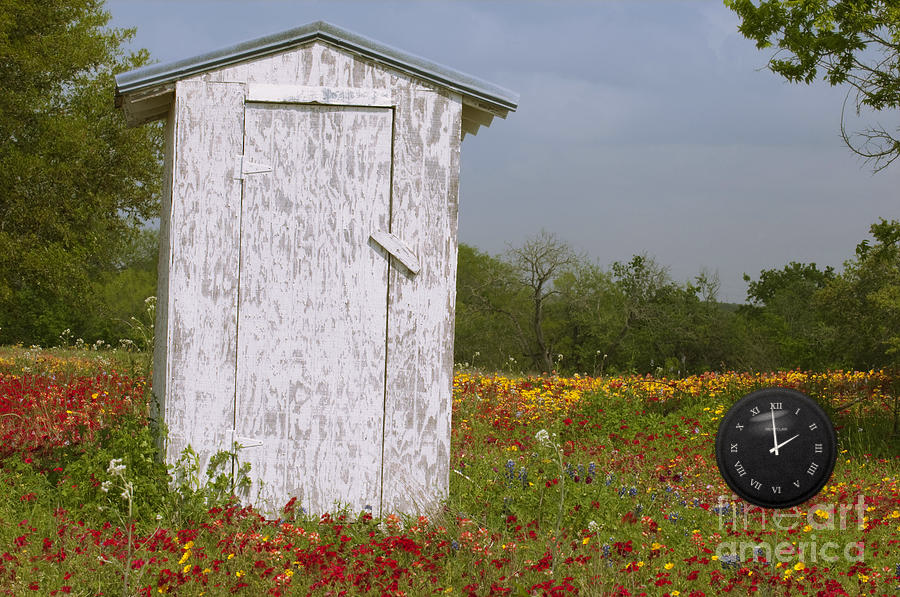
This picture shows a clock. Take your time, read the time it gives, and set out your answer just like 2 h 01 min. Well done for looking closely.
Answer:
1 h 59 min
